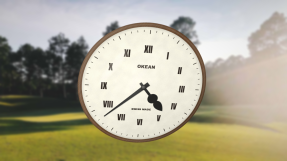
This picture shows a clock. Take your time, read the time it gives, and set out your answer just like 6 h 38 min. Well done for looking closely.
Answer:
4 h 38 min
